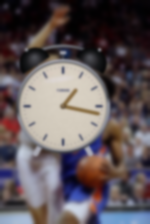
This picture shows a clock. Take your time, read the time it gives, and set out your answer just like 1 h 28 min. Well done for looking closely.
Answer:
1 h 17 min
